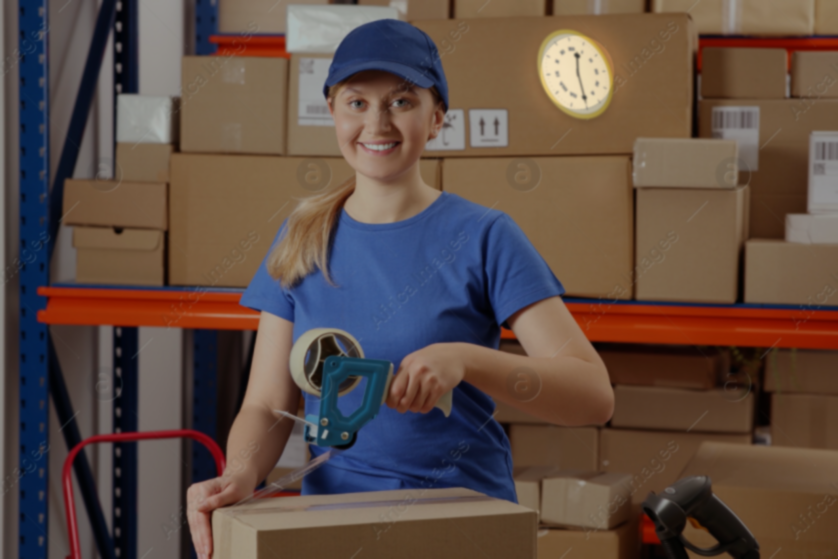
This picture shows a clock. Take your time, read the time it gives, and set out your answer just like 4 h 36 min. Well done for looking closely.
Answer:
12 h 30 min
